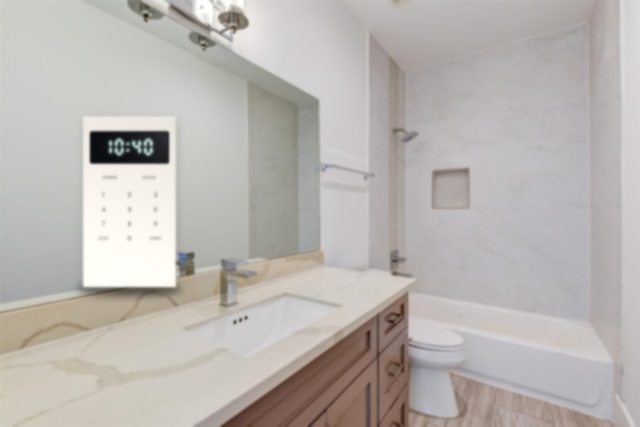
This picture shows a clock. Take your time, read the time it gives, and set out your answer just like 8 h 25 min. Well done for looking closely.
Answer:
10 h 40 min
